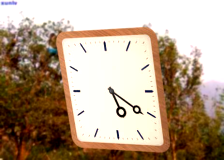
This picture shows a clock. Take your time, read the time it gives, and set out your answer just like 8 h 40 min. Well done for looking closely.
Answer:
5 h 21 min
